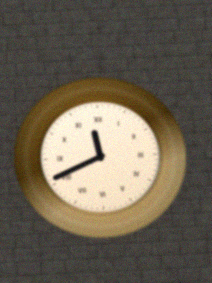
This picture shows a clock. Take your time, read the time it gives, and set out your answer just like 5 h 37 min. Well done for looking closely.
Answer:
11 h 41 min
